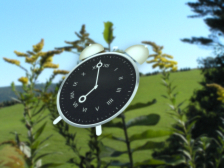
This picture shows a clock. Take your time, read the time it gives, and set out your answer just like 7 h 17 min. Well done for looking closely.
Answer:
6 h 57 min
